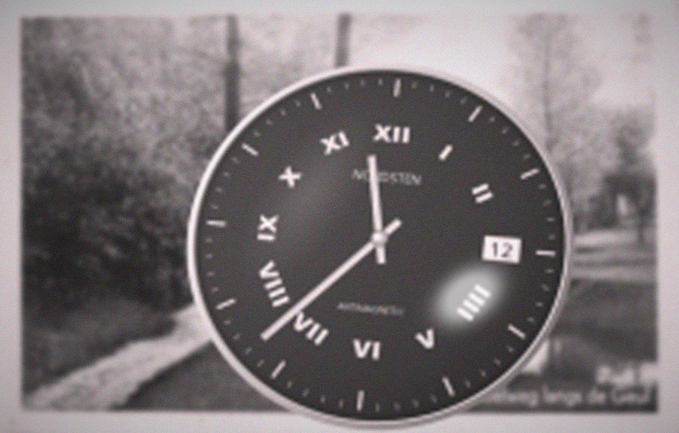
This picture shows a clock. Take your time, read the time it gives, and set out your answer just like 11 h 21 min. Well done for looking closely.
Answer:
11 h 37 min
